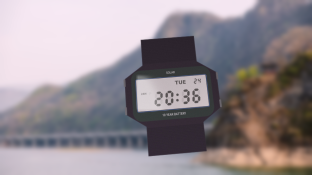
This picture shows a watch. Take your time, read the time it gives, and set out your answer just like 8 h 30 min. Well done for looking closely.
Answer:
20 h 36 min
